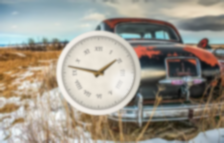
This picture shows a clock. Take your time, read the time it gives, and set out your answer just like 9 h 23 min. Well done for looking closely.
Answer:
1 h 47 min
